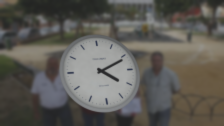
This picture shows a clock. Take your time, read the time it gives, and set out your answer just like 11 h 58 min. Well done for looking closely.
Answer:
4 h 11 min
